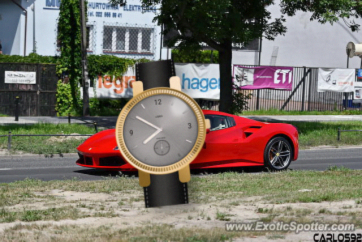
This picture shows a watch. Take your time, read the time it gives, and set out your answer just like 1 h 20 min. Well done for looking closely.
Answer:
7 h 51 min
